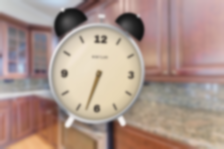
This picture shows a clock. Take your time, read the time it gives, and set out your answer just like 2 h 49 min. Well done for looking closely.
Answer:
6 h 33 min
